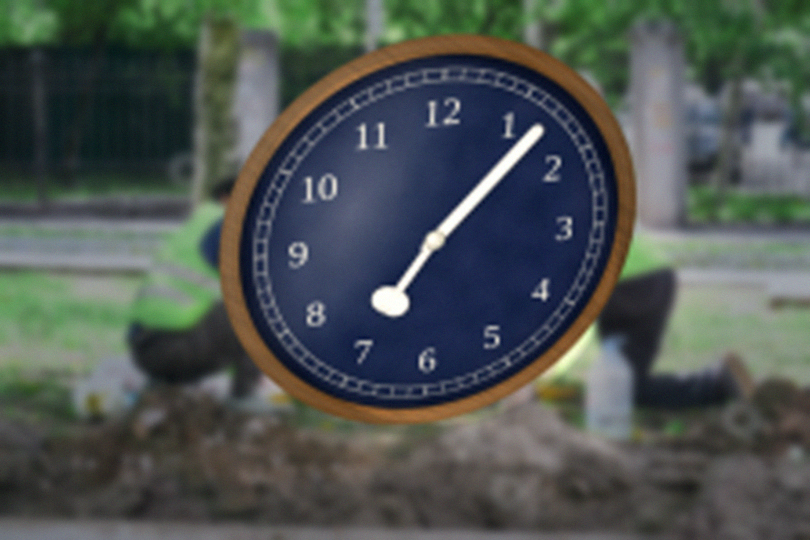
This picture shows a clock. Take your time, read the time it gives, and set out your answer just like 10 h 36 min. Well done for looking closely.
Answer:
7 h 07 min
